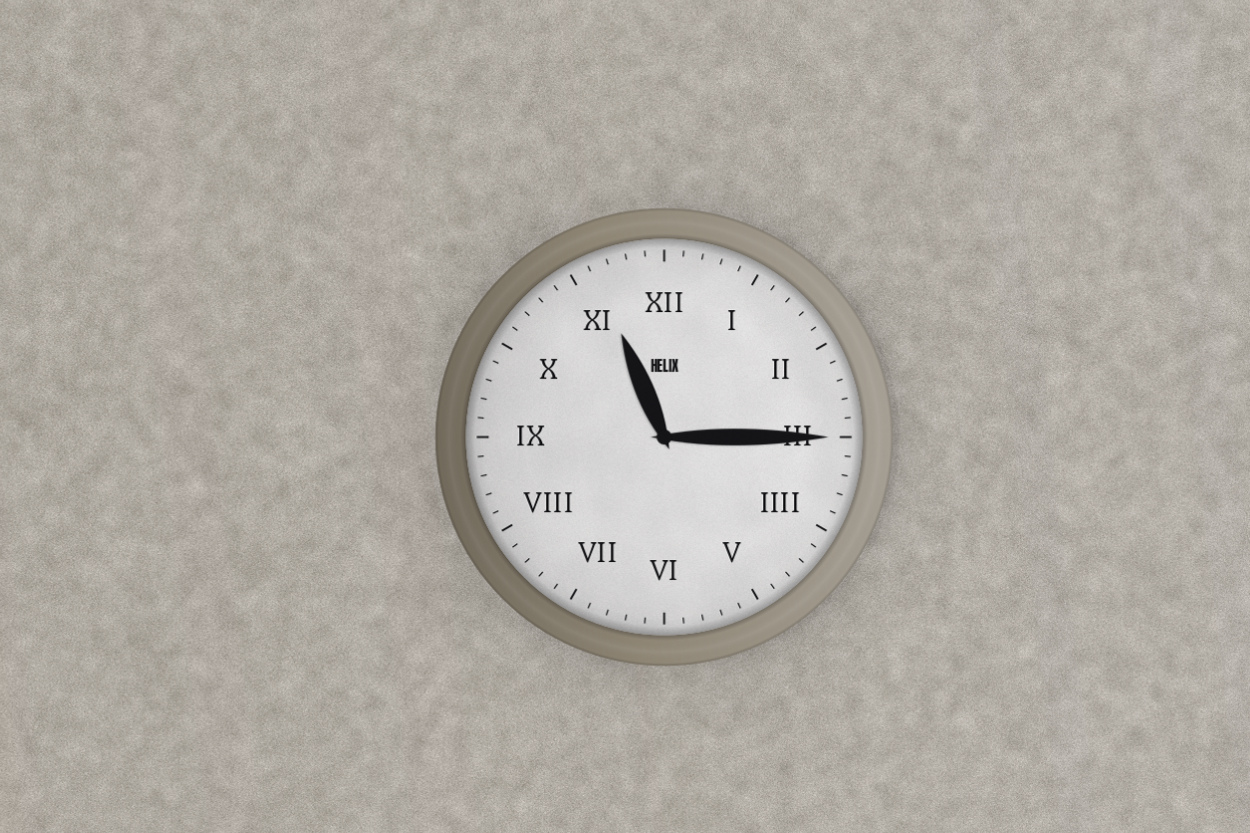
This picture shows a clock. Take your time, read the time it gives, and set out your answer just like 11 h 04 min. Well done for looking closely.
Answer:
11 h 15 min
